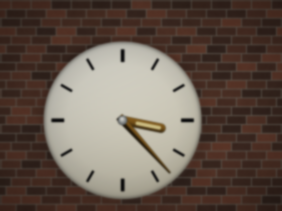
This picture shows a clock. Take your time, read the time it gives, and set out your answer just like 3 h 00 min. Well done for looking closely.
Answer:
3 h 23 min
